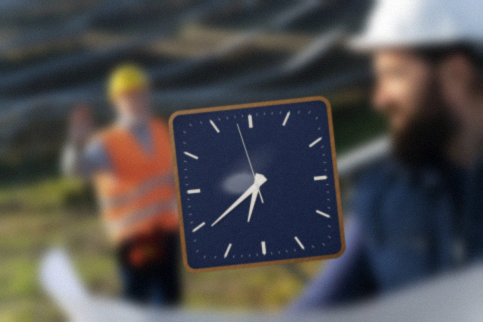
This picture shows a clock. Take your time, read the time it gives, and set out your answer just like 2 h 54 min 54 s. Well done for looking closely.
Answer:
6 h 38 min 58 s
